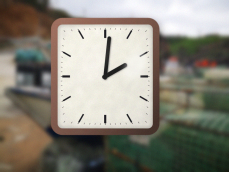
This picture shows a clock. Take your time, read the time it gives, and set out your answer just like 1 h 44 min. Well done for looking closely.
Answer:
2 h 01 min
